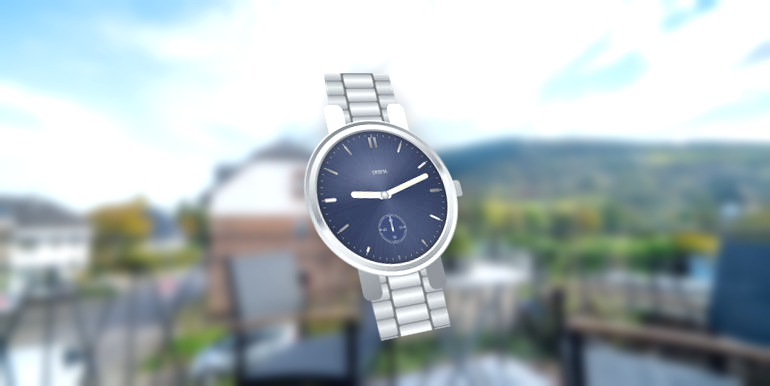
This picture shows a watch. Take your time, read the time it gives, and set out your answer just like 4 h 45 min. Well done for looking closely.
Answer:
9 h 12 min
